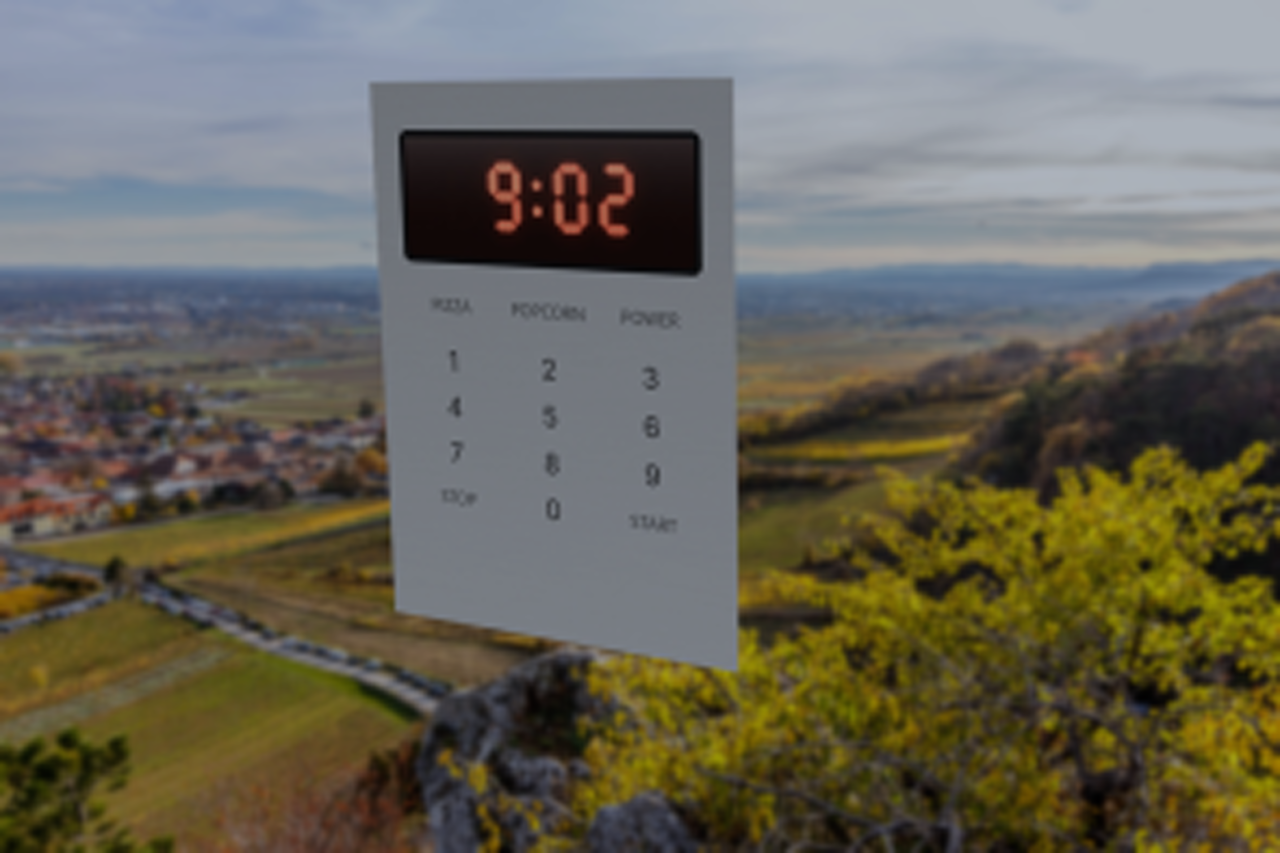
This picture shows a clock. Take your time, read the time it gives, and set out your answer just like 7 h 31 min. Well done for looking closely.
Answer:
9 h 02 min
